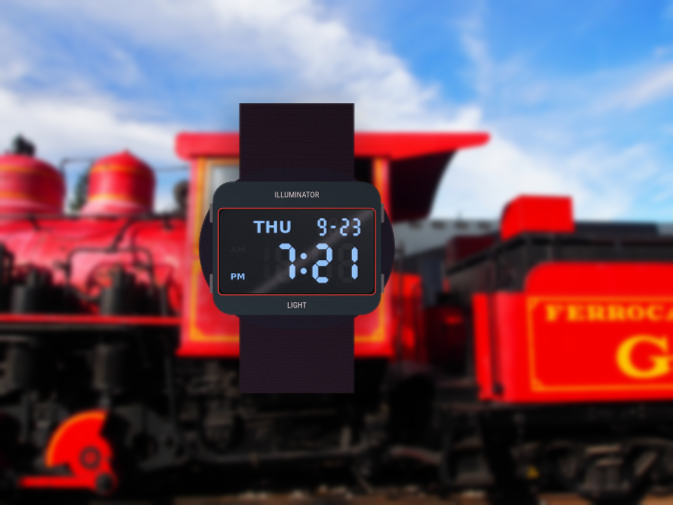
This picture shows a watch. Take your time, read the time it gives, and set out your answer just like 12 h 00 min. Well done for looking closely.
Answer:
7 h 21 min
